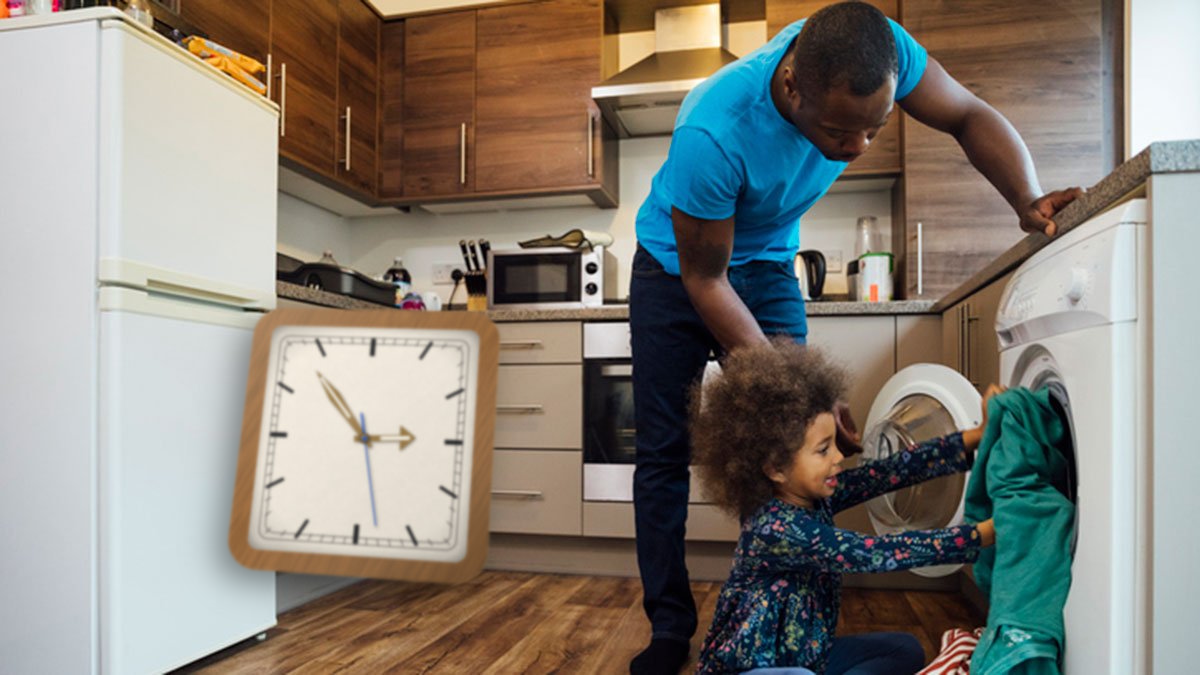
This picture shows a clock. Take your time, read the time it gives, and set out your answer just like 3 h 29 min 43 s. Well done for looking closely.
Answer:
2 h 53 min 28 s
